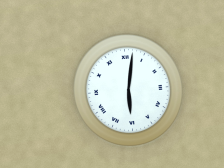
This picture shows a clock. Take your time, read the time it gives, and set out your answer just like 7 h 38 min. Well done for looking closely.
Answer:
6 h 02 min
